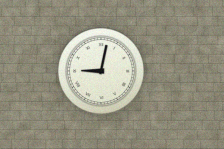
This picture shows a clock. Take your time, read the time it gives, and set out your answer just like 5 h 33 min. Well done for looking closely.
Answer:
9 h 02 min
